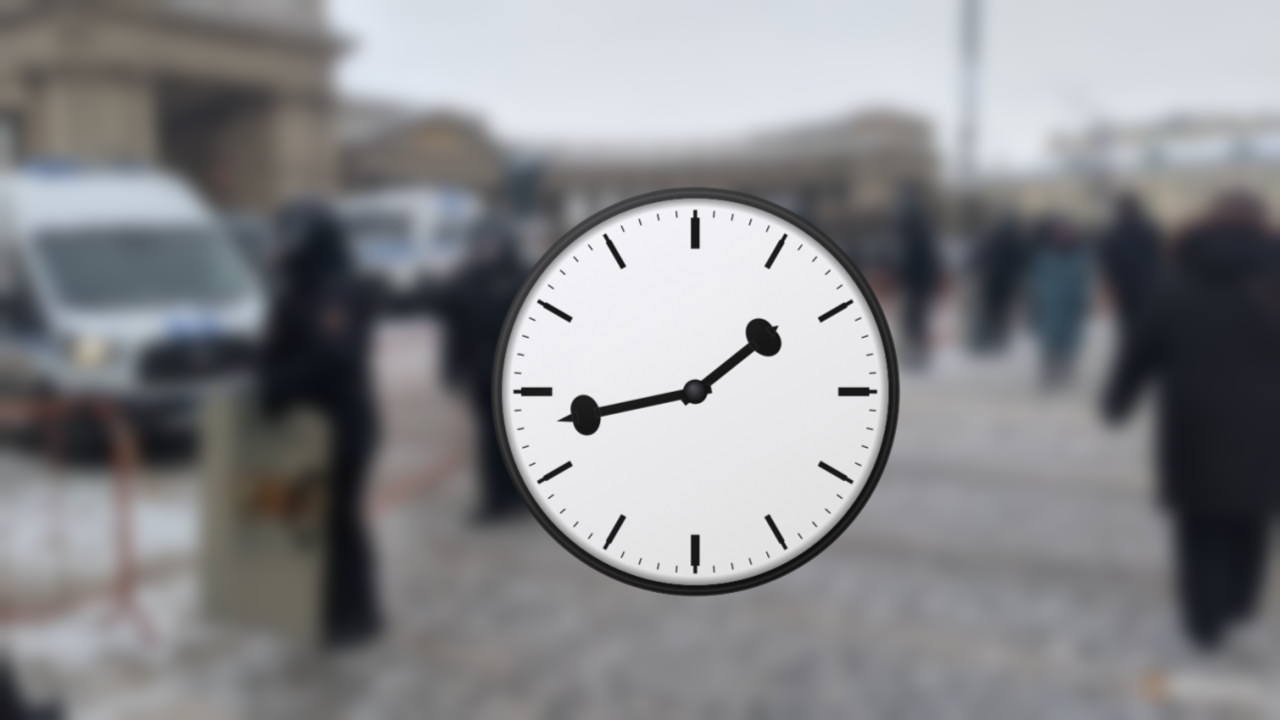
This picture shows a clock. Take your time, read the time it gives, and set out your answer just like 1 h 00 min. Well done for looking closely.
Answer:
1 h 43 min
